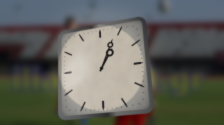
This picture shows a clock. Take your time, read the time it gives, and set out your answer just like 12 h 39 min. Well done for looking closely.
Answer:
1 h 04 min
